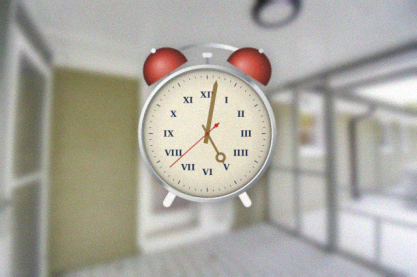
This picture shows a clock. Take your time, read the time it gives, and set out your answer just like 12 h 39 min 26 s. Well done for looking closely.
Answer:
5 h 01 min 38 s
